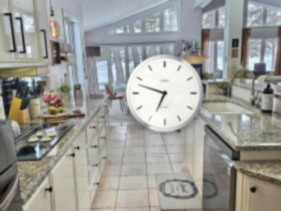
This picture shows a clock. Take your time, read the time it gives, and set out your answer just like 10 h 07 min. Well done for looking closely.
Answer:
6 h 48 min
